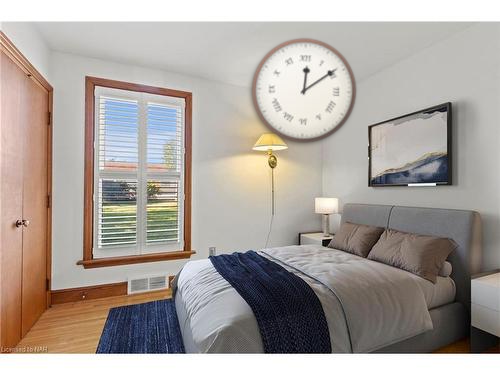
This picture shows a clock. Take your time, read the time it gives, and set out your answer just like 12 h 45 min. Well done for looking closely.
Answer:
12 h 09 min
